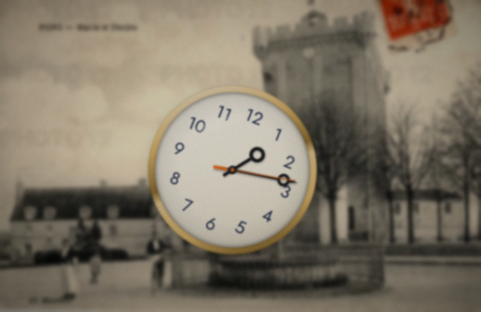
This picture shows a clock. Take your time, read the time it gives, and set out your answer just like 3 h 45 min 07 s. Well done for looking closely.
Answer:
1 h 13 min 13 s
